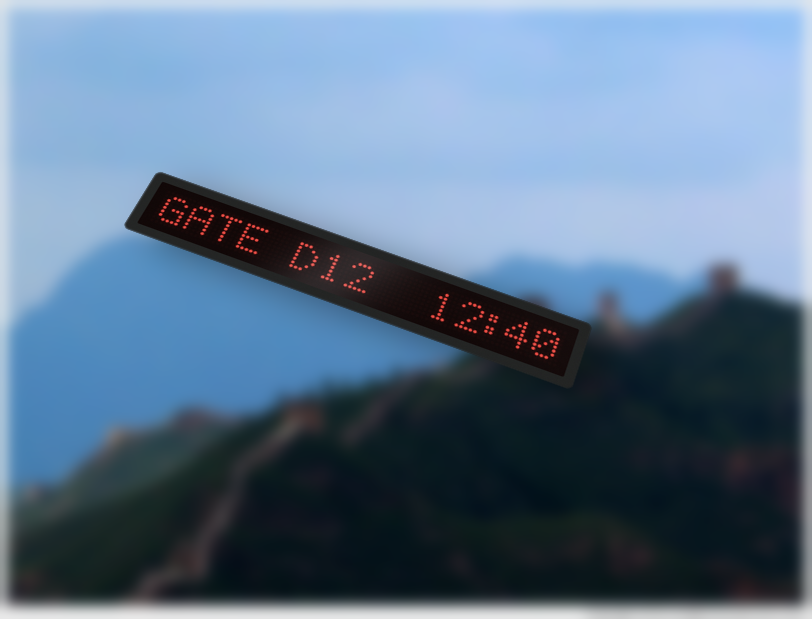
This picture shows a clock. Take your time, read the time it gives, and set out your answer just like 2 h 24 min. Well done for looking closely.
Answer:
12 h 40 min
